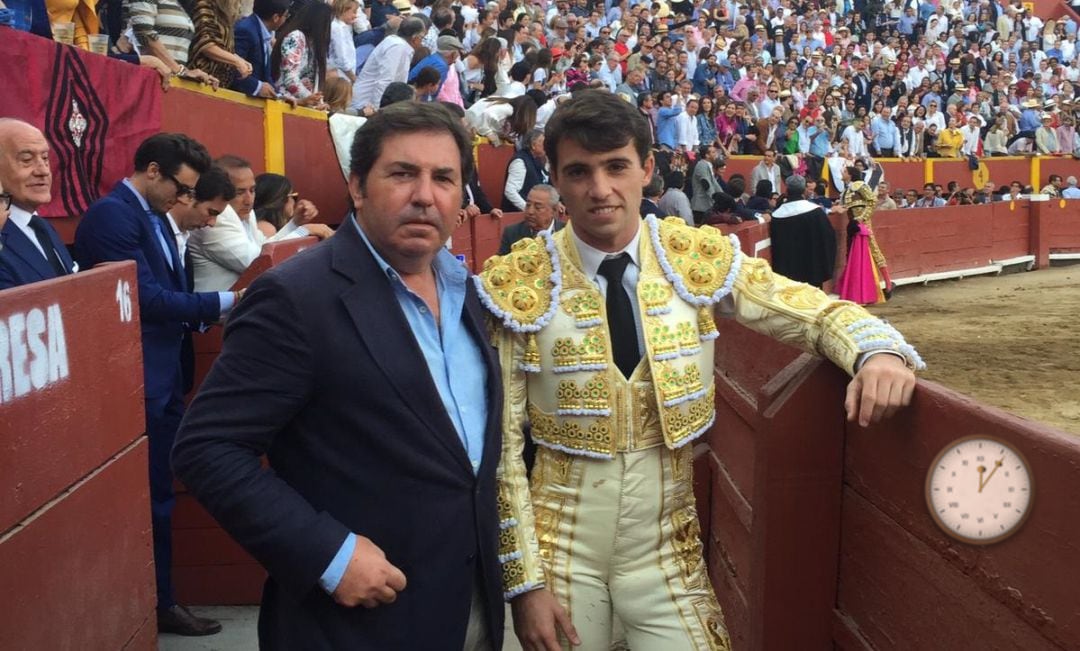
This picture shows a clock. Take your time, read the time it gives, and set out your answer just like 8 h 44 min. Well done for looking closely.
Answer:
12 h 06 min
